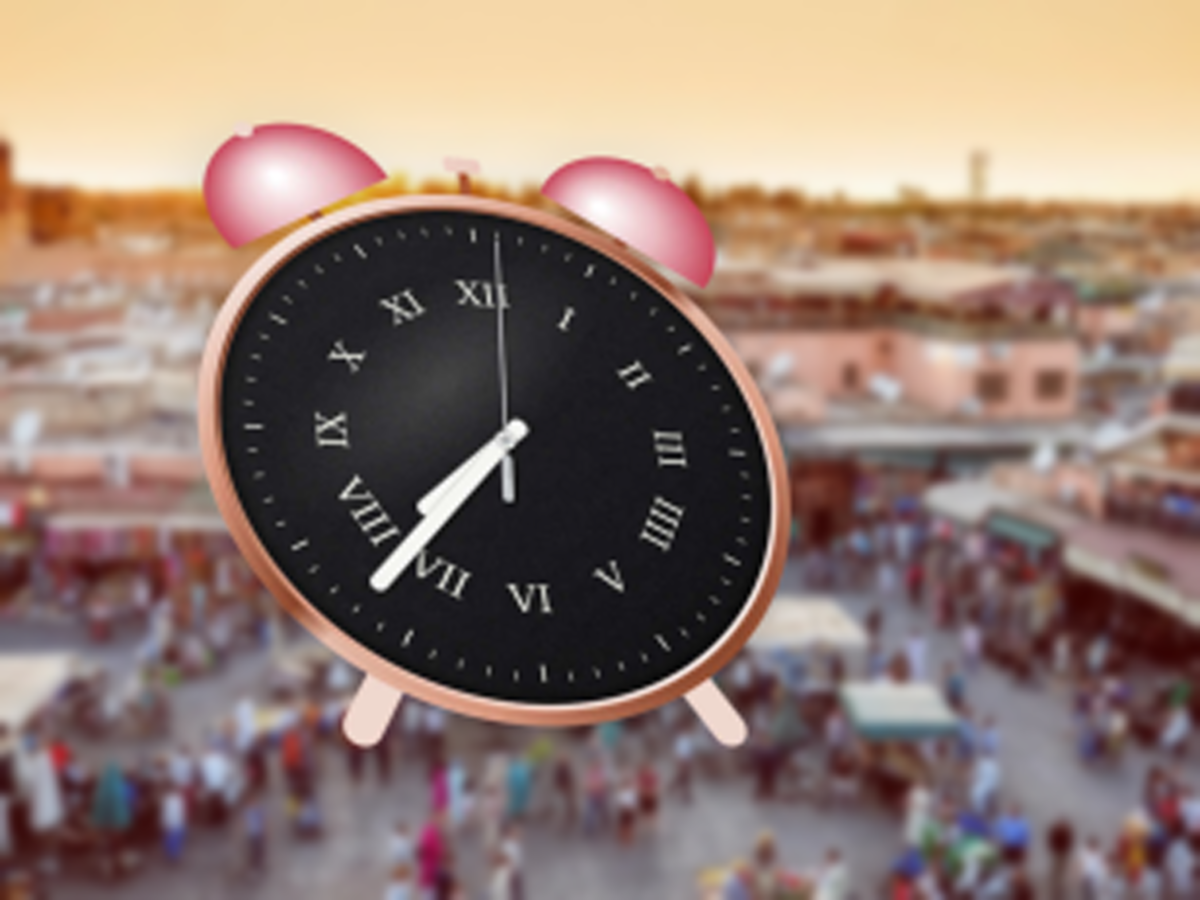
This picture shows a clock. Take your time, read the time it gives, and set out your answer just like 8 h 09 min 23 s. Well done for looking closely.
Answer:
7 h 37 min 01 s
